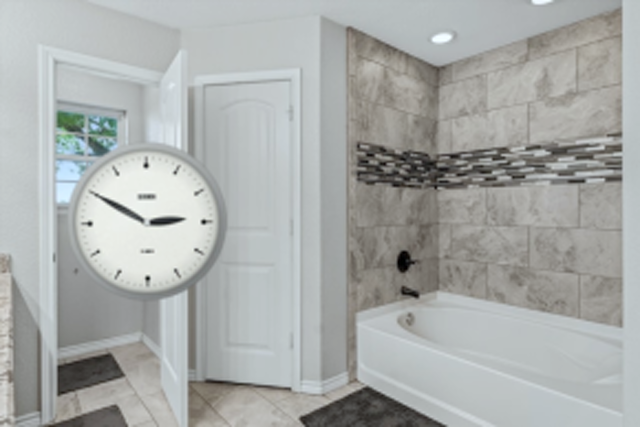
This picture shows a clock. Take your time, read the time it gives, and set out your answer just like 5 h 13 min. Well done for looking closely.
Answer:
2 h 50 min
